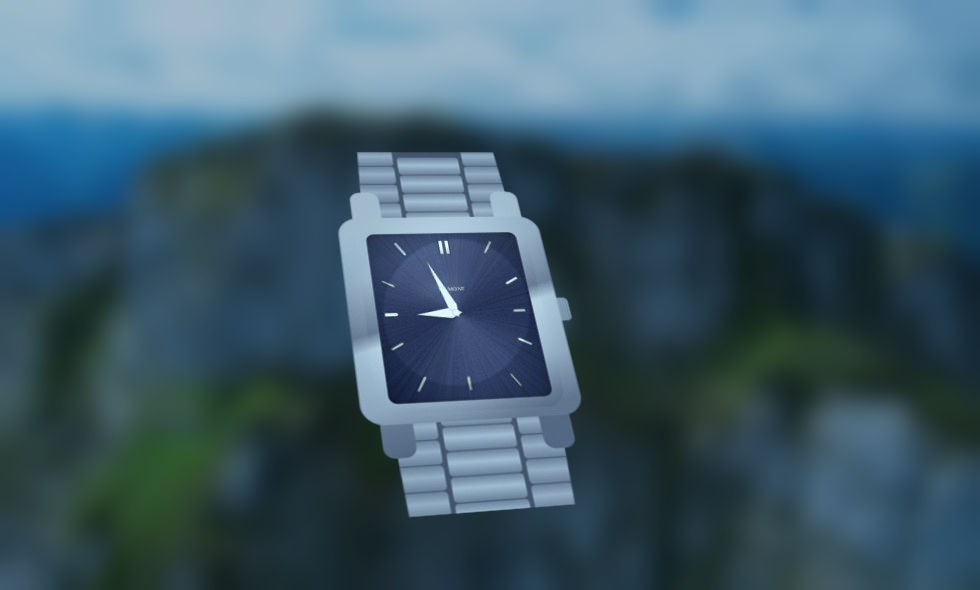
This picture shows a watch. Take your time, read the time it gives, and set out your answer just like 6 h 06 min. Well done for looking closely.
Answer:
8 h 57 min
